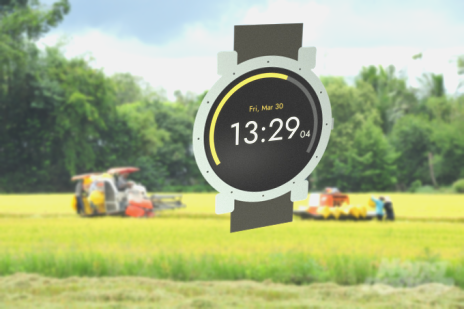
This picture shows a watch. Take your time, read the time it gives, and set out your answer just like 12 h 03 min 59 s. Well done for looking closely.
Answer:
13 h 29 min 04 s
